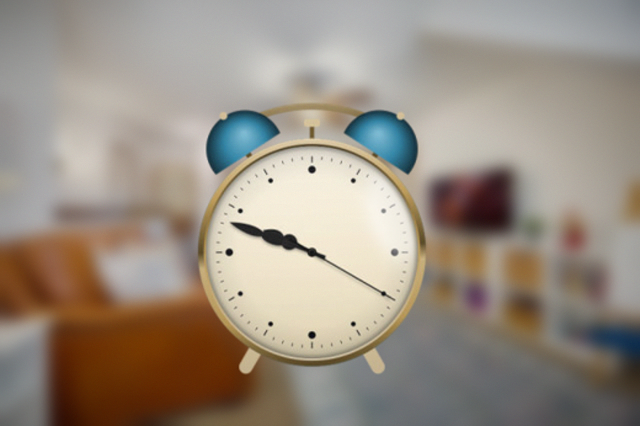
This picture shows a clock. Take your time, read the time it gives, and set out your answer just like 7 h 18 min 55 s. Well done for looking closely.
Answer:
9 h 48 min 20 s
